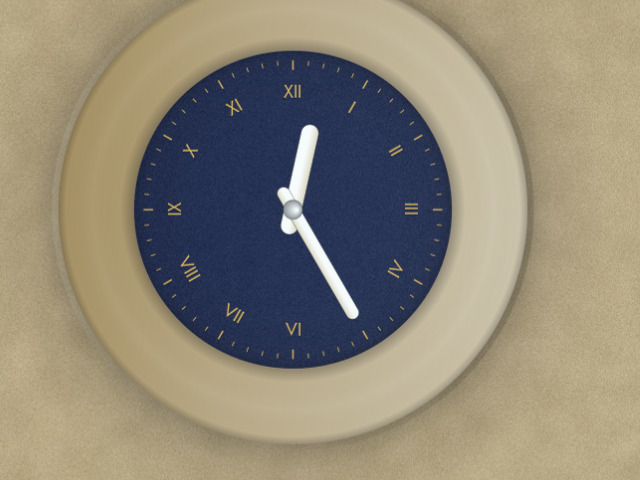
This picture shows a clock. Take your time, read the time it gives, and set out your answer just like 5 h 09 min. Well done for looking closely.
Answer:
12 h 25 min
